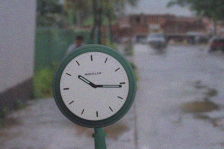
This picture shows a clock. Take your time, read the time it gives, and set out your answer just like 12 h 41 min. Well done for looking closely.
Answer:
10 h 16 min
